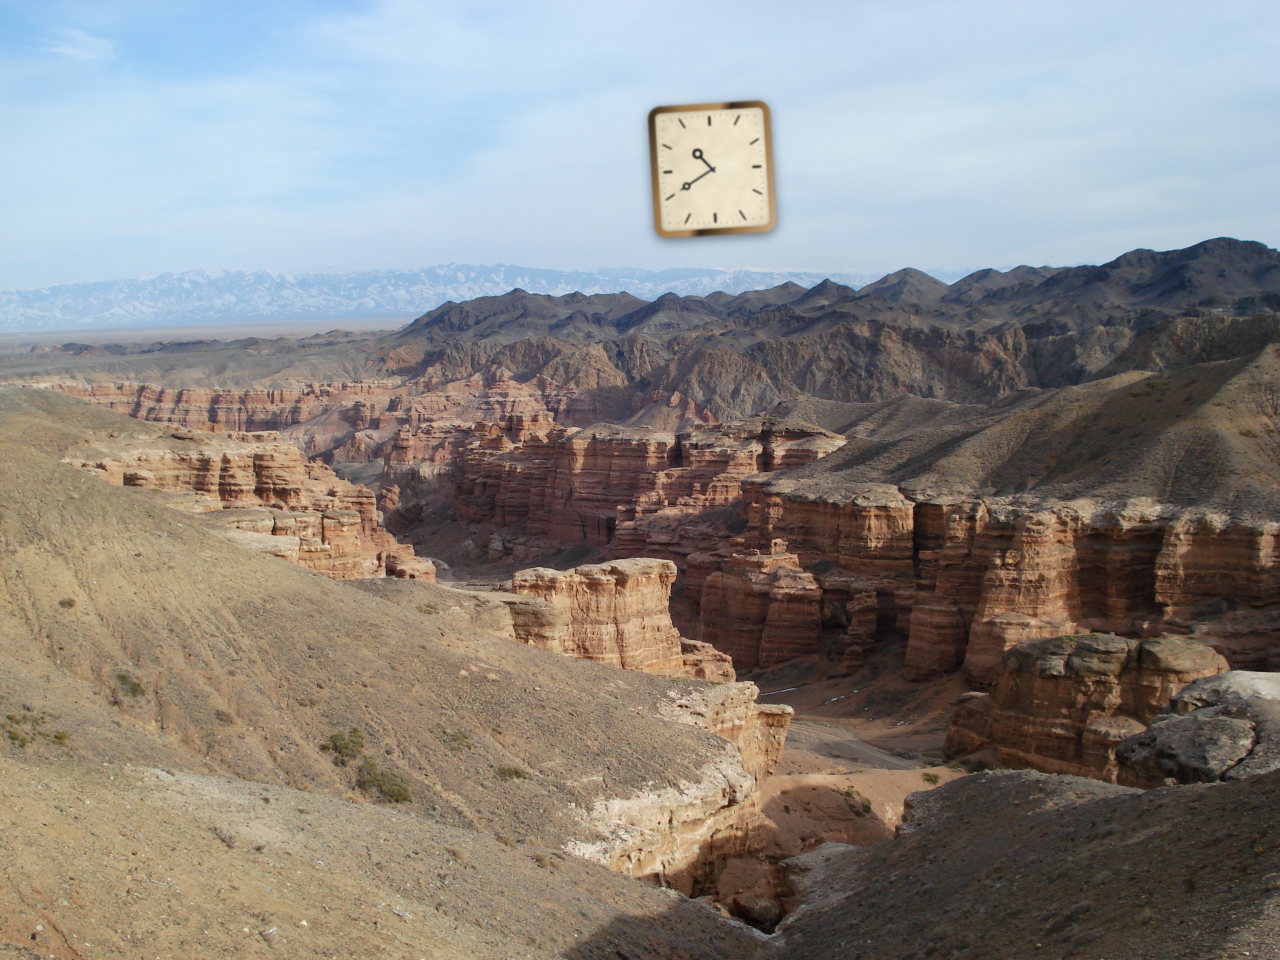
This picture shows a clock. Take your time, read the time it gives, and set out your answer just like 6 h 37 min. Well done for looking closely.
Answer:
10 h 40 min
